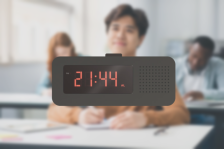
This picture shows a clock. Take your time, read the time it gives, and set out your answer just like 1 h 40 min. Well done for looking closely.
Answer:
21 h 44 min
